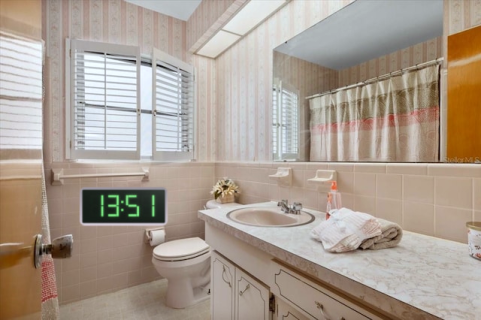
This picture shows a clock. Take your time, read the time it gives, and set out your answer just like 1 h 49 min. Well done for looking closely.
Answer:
13 h 51 min
